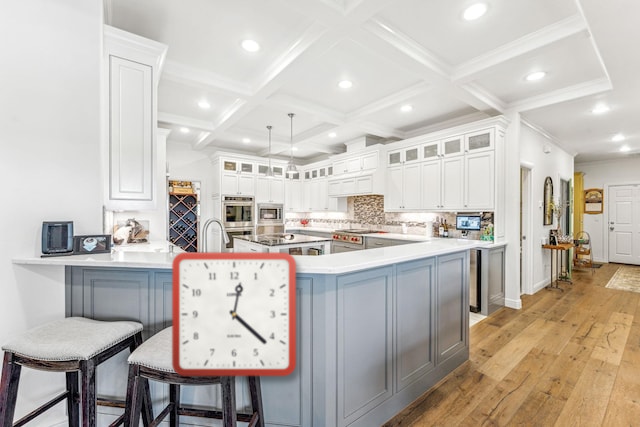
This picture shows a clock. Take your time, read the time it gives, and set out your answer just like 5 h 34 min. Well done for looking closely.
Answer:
12 h 22 min
